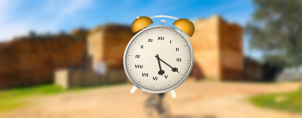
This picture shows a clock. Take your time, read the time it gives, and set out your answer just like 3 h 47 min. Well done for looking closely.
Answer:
5 h 20 min
